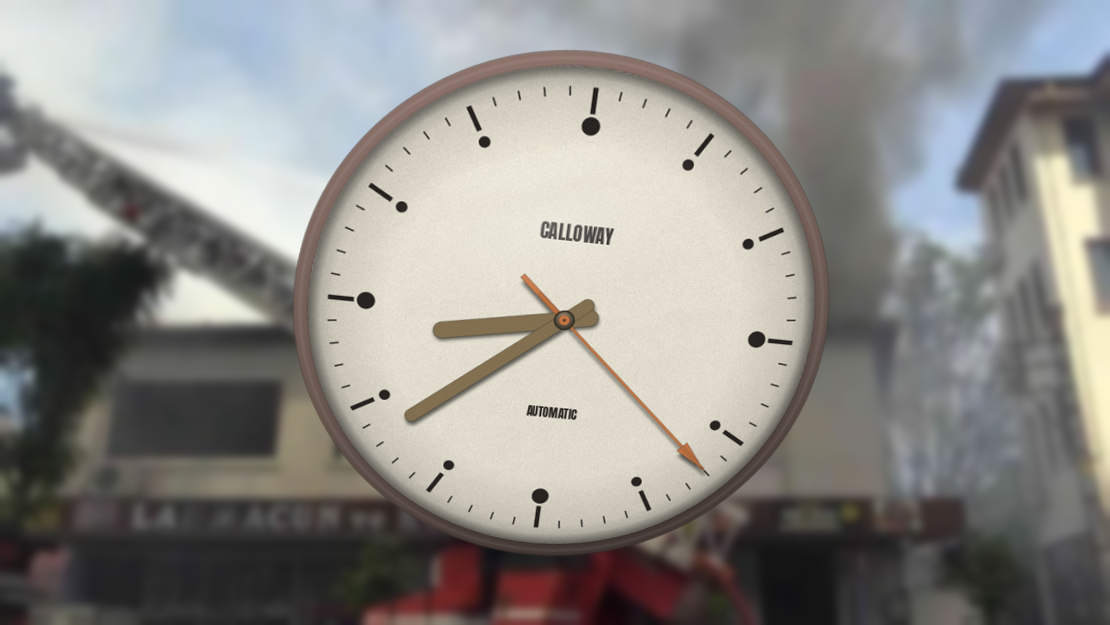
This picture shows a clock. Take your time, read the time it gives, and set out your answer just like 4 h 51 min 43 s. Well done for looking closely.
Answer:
8 h 38 min 22 s
